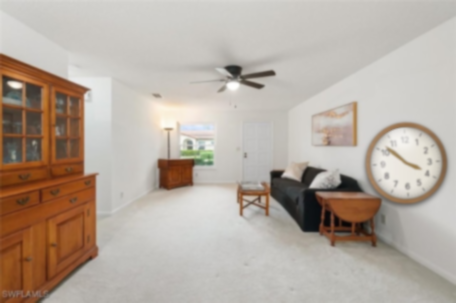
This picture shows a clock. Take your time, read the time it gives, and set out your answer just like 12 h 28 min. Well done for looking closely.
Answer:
3 h 52 min
